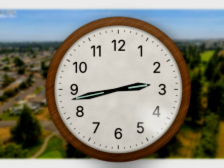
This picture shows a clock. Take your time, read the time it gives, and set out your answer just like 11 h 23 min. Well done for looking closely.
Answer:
2 h 43 min
